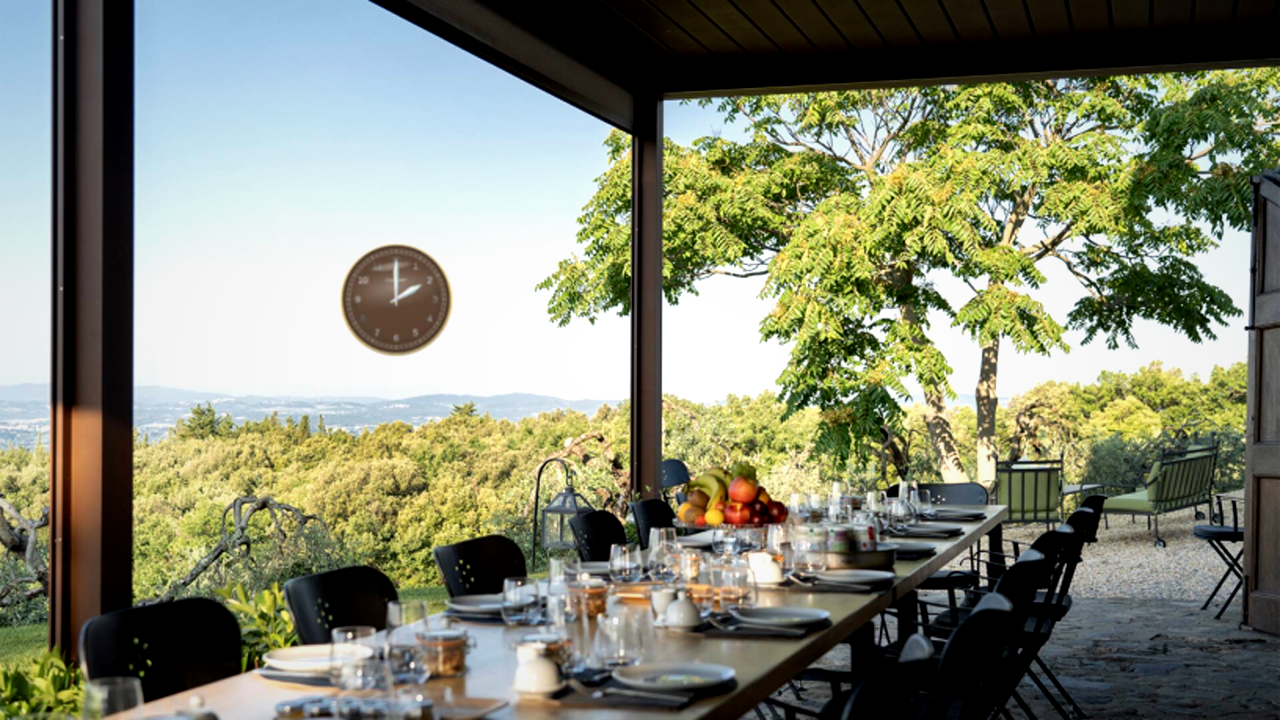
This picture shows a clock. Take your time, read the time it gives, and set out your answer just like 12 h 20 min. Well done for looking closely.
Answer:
2 h 00 min
